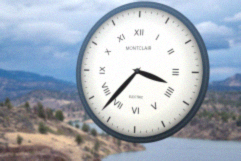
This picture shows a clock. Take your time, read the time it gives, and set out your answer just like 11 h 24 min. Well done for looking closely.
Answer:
3 h 37 min
